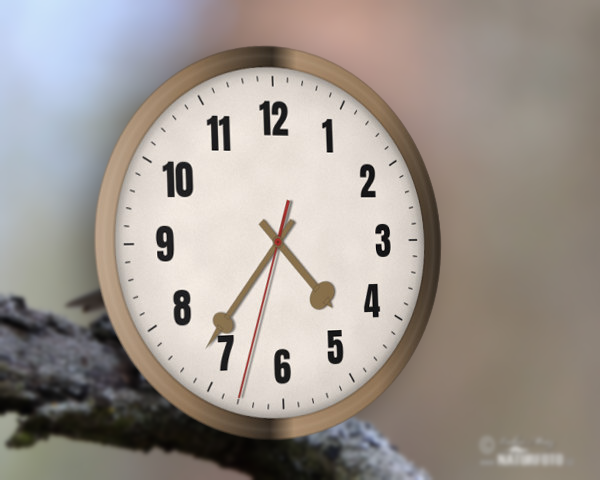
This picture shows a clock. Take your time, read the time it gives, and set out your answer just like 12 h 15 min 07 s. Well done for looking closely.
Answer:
4 h 36 min 33 s
